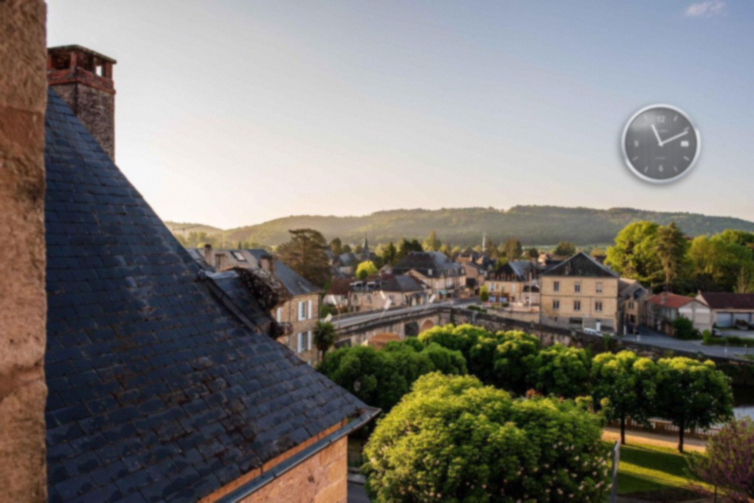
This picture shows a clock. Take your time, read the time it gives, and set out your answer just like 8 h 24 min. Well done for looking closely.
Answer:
11 h 11 min
